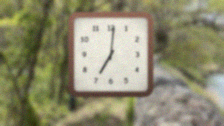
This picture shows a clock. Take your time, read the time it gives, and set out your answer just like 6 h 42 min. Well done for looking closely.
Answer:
7 h 01 min
